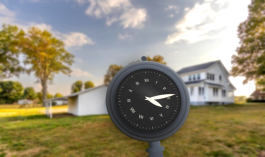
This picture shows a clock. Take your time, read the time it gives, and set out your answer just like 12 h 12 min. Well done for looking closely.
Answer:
4 h 14 min
